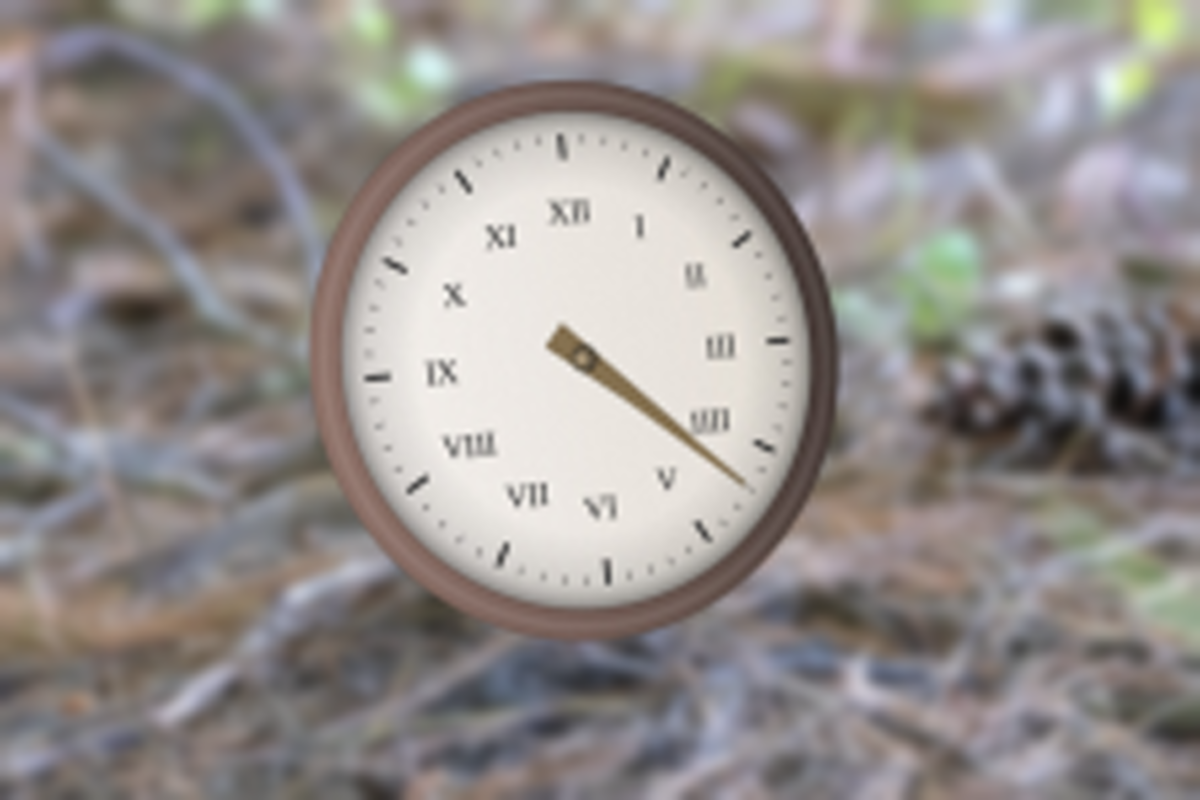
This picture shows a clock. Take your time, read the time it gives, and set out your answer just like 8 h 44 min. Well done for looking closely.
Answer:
4 h 22 min
